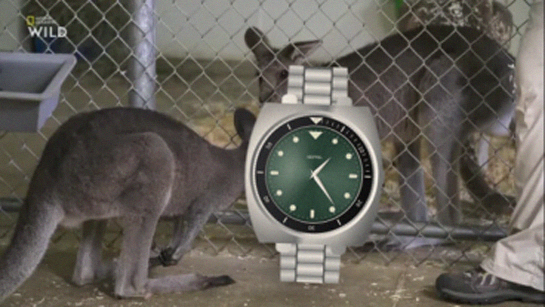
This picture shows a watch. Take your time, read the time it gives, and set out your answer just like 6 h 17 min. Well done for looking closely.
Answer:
1 h 24 min
